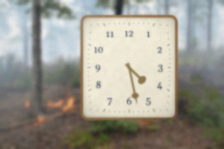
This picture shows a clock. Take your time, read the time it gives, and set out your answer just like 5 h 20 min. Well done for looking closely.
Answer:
4 h 28 min
